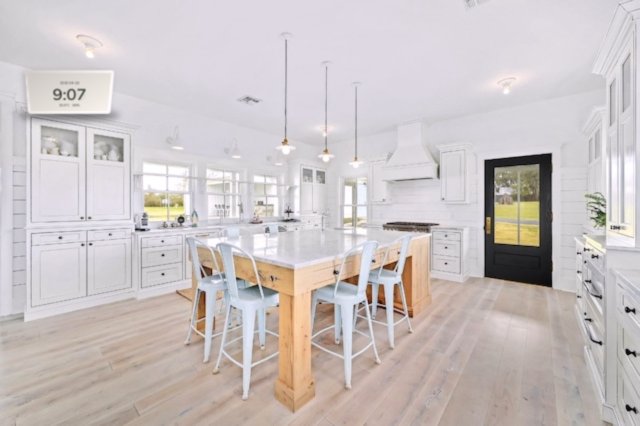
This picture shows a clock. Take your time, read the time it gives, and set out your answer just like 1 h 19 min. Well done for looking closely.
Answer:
9 h 07 min
